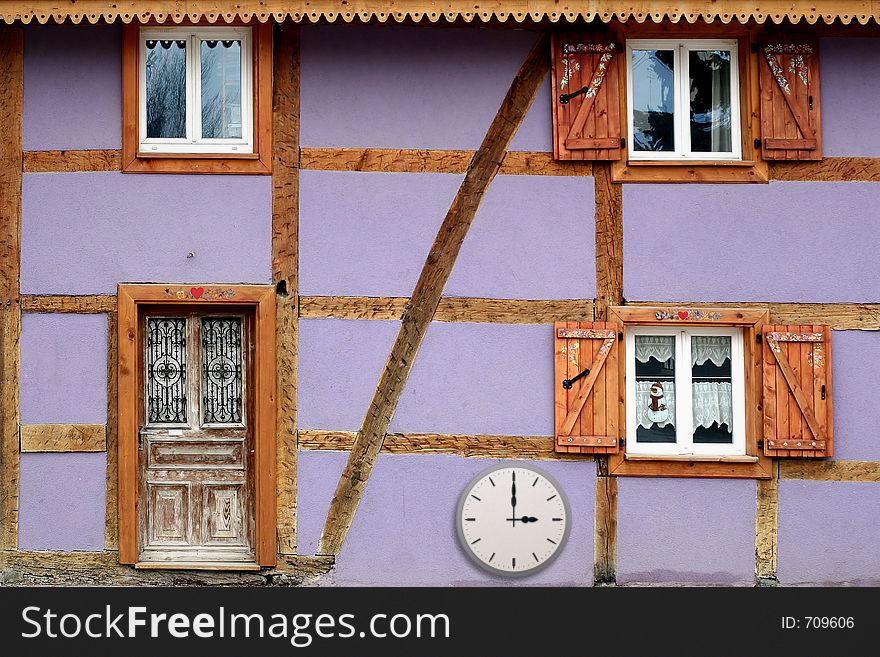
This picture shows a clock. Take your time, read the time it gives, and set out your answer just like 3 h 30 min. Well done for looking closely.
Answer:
3 h 00 min
